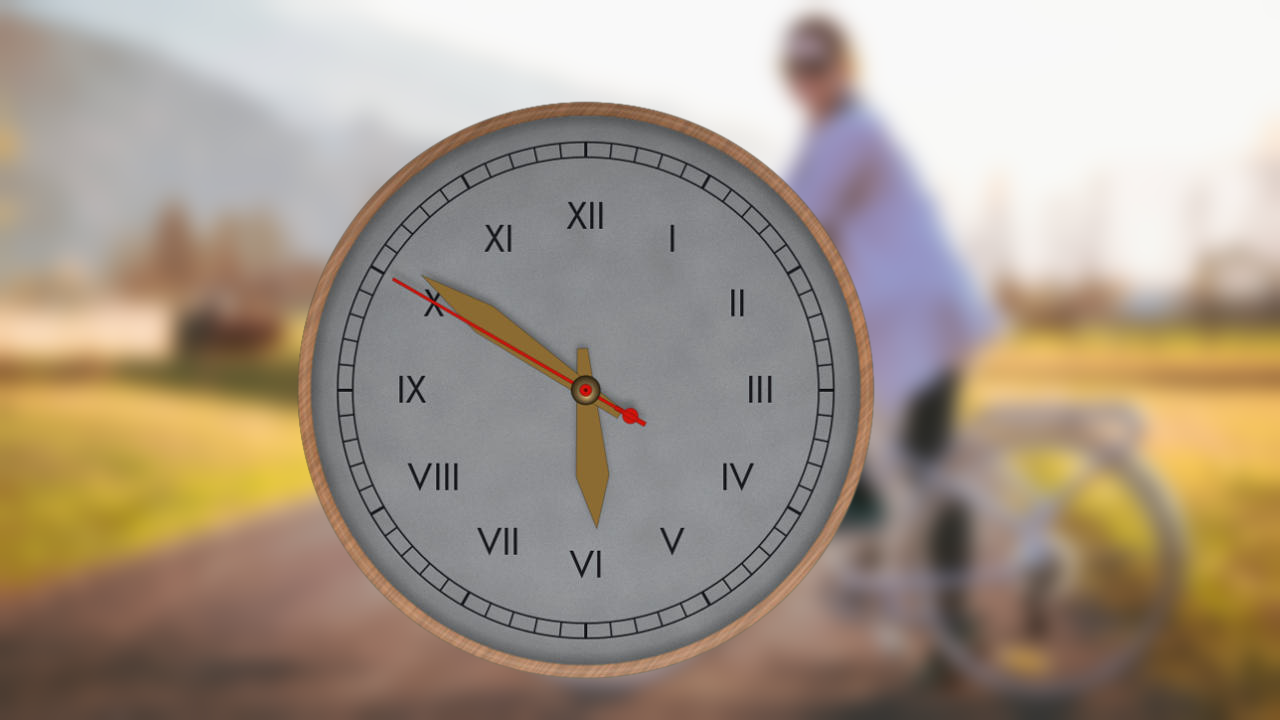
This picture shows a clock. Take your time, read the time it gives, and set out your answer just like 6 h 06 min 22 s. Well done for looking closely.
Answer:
5 h 50 min 50 s
